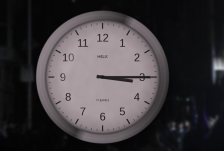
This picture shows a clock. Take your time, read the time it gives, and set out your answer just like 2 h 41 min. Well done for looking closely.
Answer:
3 h 15 min
